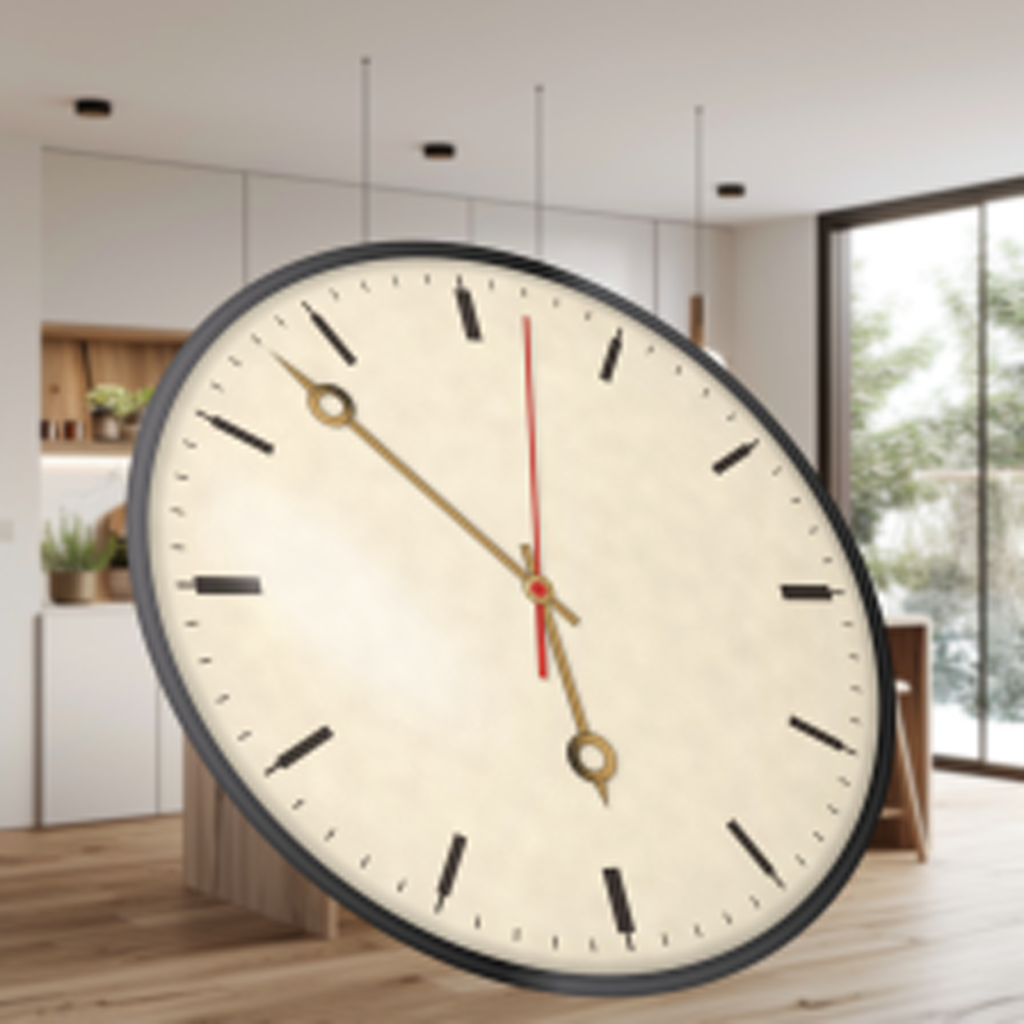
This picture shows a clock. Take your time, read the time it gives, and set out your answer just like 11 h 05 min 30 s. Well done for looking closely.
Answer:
5 h 53 min 02 s
